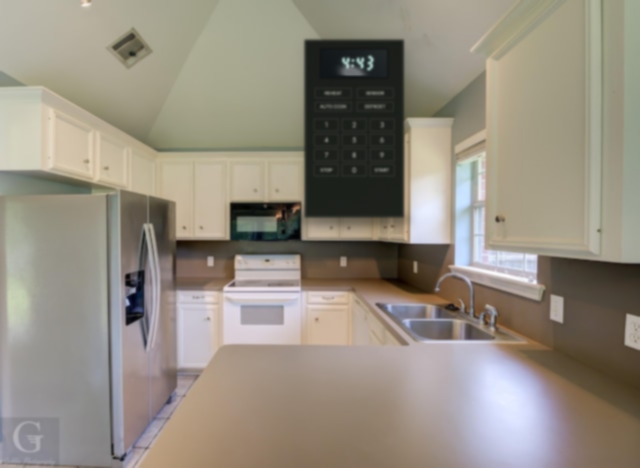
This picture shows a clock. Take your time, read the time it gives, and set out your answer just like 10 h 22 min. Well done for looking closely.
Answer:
4 h 43 min
